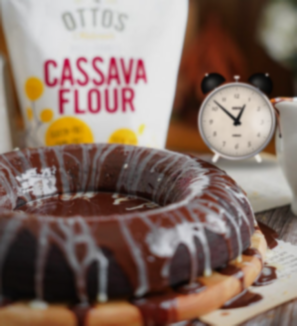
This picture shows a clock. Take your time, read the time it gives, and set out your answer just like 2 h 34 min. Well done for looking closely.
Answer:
12 h 52 min
